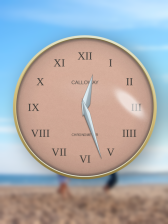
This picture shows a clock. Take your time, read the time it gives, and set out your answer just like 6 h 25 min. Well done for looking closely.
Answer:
12 h 27 min
